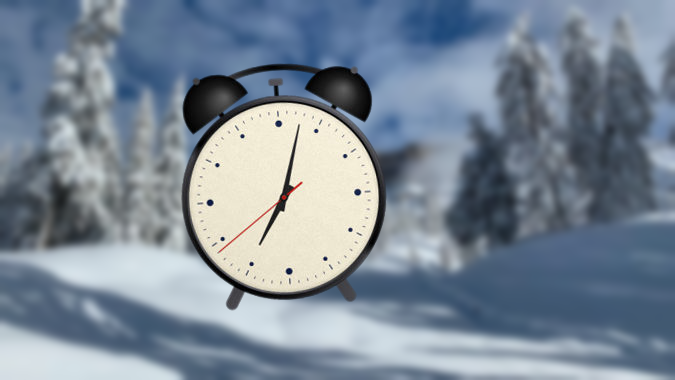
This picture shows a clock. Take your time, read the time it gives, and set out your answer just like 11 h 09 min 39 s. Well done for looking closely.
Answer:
7 h 02 min 39 s
